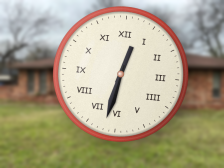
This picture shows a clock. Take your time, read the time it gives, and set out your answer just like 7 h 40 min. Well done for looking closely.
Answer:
12 h 32 min
